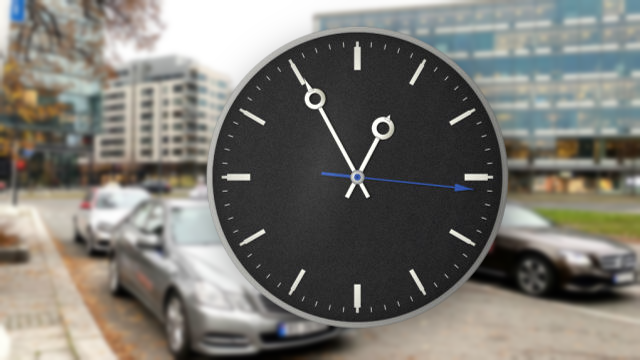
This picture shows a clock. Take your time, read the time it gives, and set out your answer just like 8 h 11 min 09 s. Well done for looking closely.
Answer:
12 h 55 min 16 s
